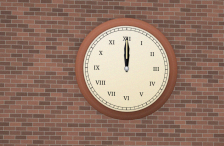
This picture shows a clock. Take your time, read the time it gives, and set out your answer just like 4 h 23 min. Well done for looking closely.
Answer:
12 h 00 min
